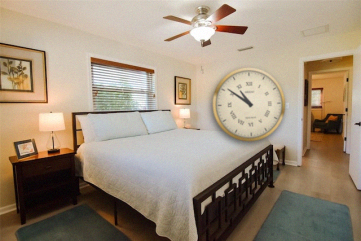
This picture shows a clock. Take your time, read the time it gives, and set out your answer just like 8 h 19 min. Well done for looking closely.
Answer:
10 h 51 min
